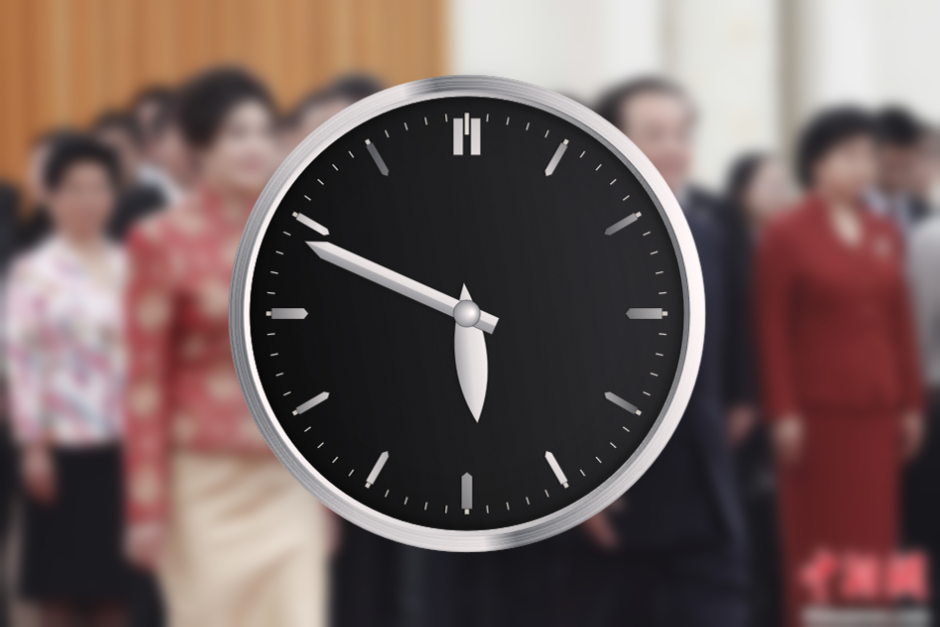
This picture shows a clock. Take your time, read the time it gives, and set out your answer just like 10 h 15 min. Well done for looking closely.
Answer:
5 h 49 min
